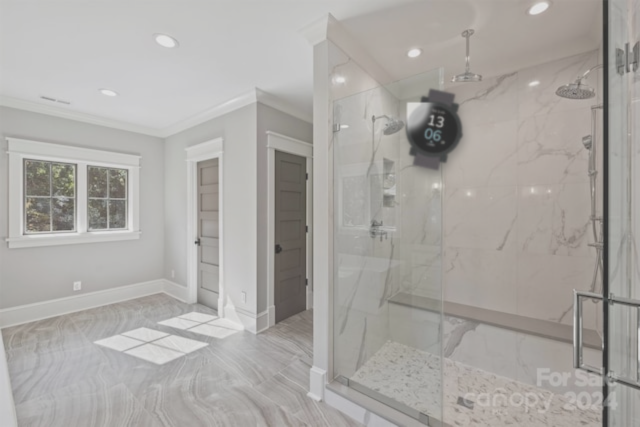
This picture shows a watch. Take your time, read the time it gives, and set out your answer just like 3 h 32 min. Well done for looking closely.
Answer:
13 h 06 min
